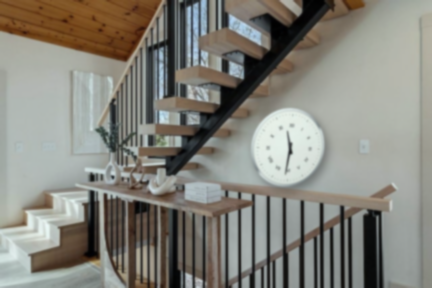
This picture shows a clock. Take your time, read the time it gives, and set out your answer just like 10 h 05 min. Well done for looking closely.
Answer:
11 h 31 min
